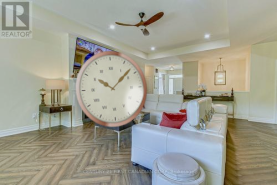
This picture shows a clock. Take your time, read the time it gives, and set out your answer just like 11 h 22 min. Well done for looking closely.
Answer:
10 h 08 min
